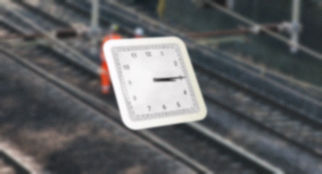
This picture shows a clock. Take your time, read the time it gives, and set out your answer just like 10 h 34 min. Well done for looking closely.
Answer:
3 h 15 min
